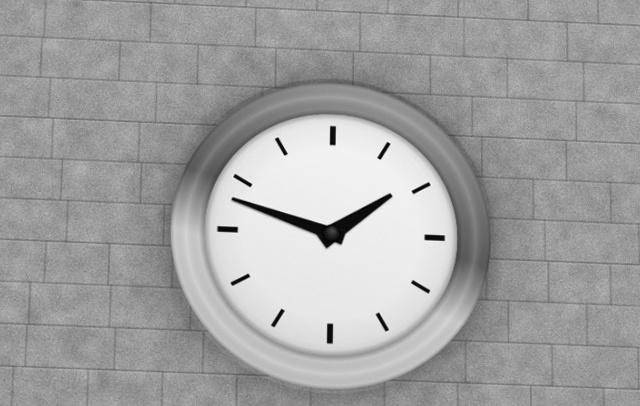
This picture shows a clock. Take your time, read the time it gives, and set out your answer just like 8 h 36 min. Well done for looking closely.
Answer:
1 h 48 min
